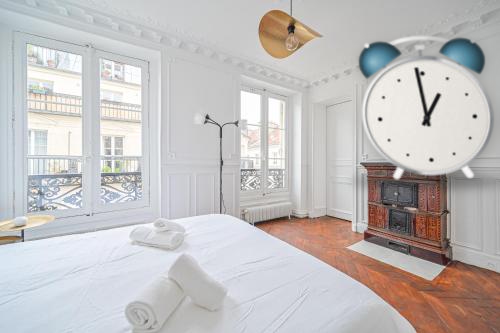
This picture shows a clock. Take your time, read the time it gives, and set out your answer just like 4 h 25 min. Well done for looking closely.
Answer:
12 h 59 min
